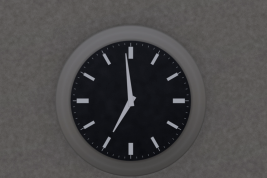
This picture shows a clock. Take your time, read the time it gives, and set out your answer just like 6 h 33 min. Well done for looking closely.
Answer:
6 h 59 min
